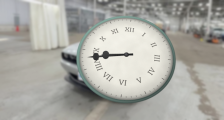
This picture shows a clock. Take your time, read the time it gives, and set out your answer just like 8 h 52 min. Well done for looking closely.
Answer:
8 h 43 min
